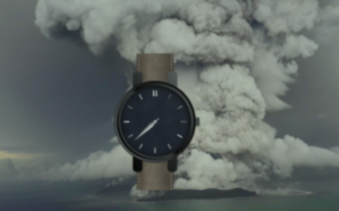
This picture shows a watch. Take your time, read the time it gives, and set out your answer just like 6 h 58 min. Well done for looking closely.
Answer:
7 h 38 min
